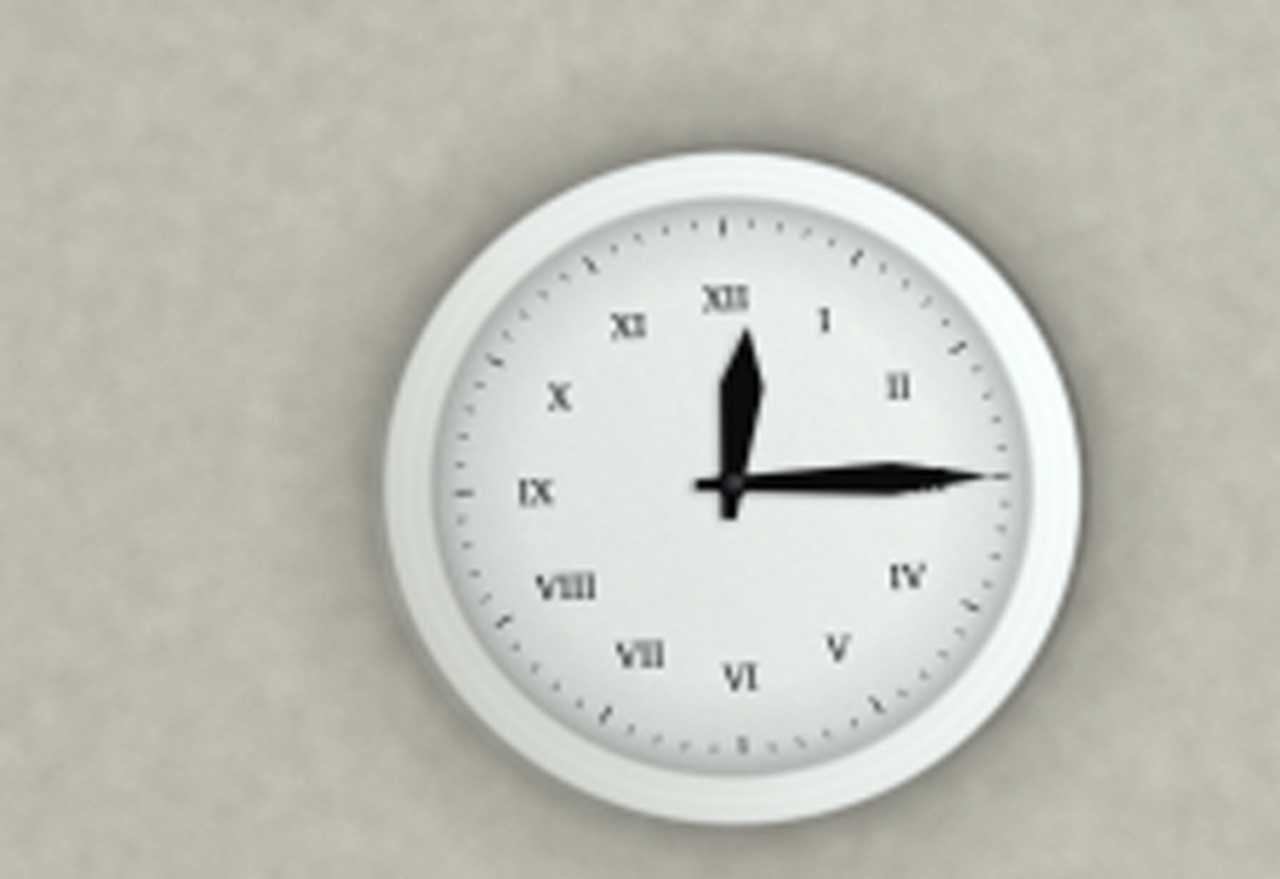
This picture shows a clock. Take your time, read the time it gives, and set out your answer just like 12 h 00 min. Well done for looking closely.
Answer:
12 h 15 min
